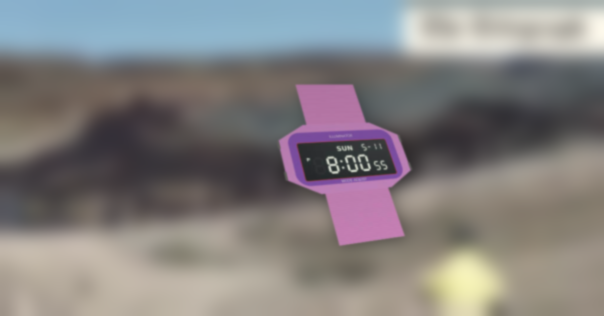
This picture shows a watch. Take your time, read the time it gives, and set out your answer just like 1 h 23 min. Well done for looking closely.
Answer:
8 h 00 min
